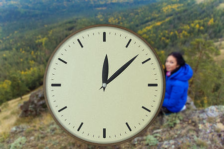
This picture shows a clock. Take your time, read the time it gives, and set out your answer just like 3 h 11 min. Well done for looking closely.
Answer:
12 h 08 min
